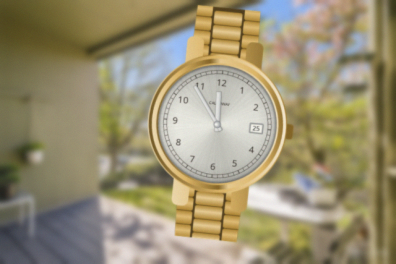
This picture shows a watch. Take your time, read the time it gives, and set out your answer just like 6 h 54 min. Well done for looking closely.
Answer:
11 h 54 min
